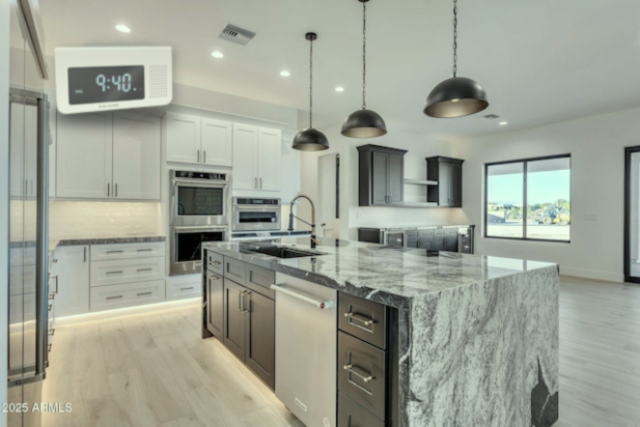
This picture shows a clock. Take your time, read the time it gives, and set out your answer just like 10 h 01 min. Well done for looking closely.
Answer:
9 h 40 min
